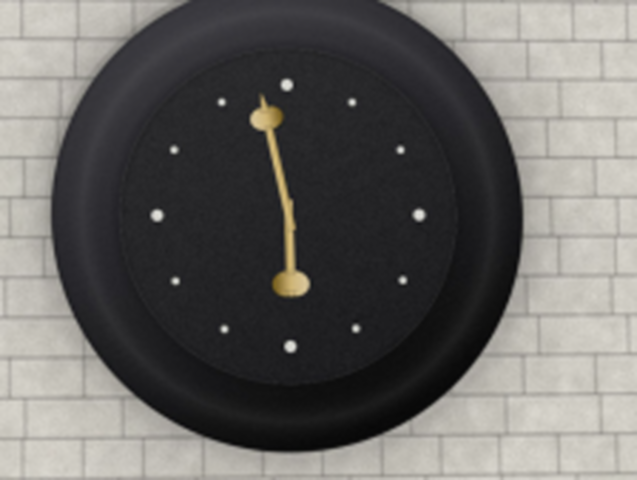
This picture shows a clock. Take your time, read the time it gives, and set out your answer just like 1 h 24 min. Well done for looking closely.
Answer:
5 h 58 min
